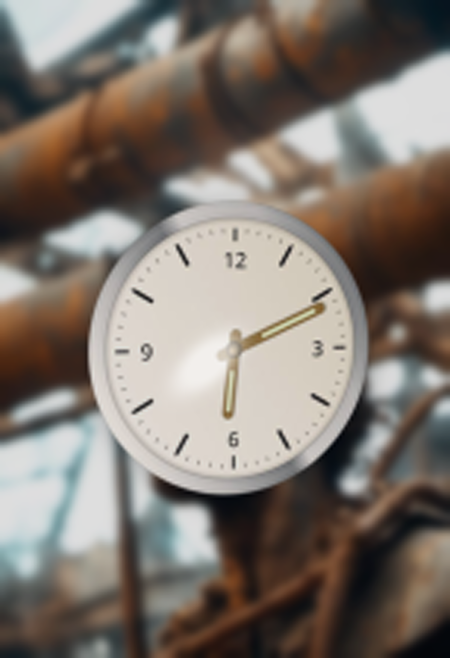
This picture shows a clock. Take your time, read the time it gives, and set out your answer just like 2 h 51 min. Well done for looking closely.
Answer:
6 h 11 min
